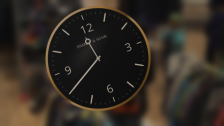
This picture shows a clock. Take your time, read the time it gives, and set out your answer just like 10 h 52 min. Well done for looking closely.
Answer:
11 h 40 min
